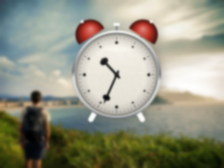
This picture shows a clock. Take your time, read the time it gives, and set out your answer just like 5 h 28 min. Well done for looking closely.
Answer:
10 h 34 min
